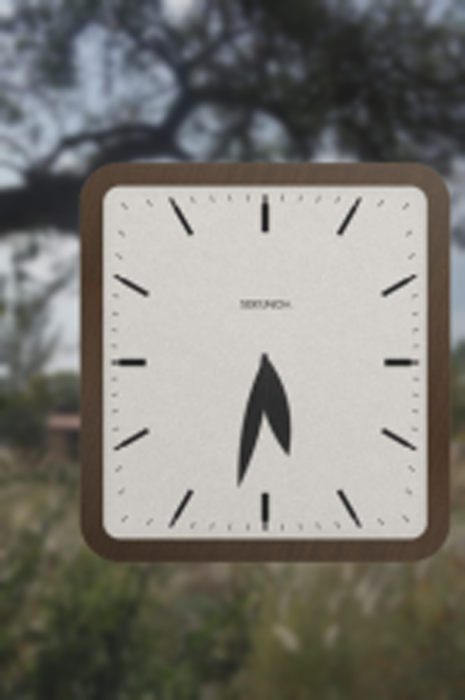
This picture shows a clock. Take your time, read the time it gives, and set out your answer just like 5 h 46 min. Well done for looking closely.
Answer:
5 h 32 min
